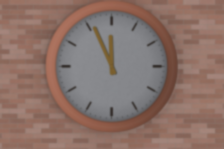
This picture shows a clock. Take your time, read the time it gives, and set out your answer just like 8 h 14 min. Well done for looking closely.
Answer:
11 h 56 min
